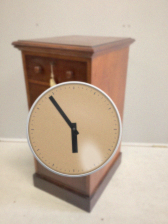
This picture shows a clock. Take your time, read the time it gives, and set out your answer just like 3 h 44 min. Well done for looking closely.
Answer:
5 h 54 min
